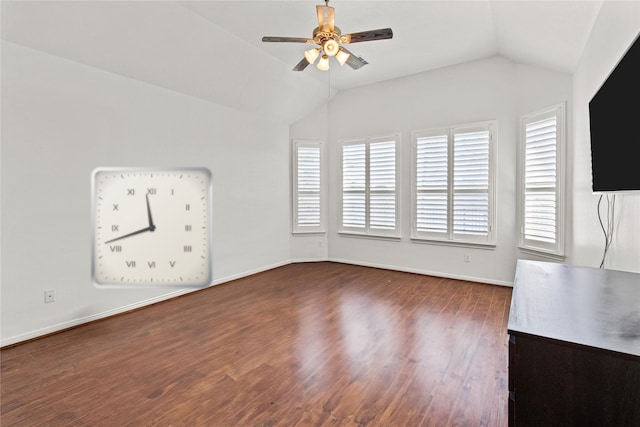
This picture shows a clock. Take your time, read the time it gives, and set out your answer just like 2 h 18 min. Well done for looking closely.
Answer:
11 h 42 min
